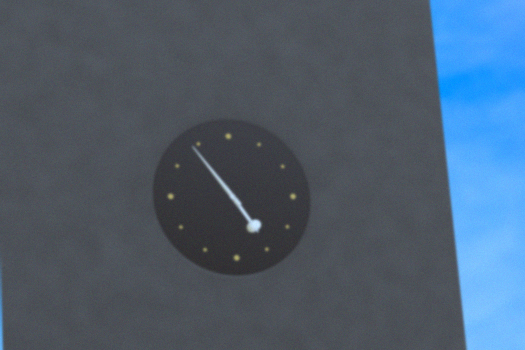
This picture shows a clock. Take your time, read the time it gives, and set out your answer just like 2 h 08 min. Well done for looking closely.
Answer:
4 h 54 min
